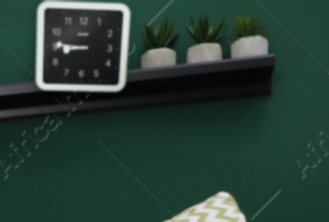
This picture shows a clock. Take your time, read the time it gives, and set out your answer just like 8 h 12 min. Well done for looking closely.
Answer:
8 h 46 min
